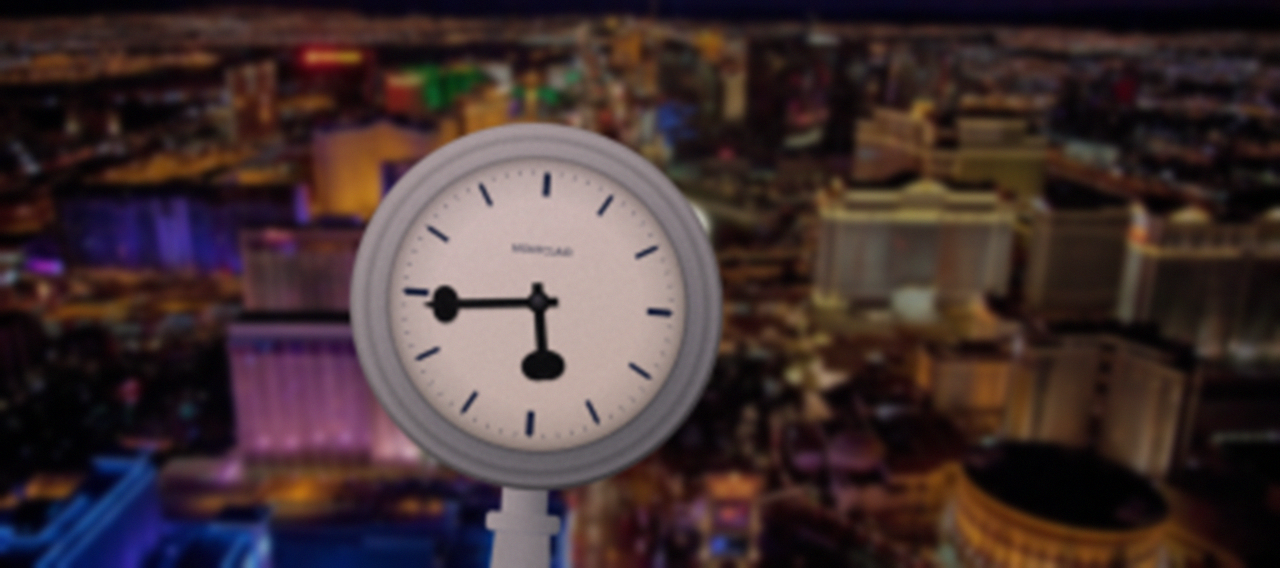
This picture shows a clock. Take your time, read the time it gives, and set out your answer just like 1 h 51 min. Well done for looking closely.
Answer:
5 h 44 min
